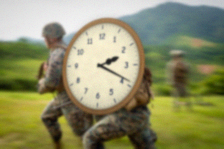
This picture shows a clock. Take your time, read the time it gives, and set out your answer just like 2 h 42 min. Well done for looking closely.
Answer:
2 h 19 min
